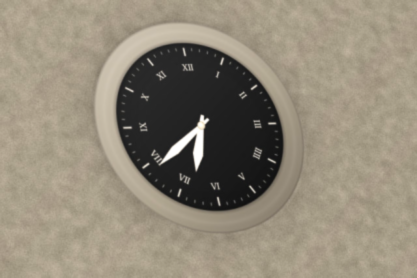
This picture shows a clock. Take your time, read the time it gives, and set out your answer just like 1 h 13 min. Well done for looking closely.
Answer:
6 h 39 min
